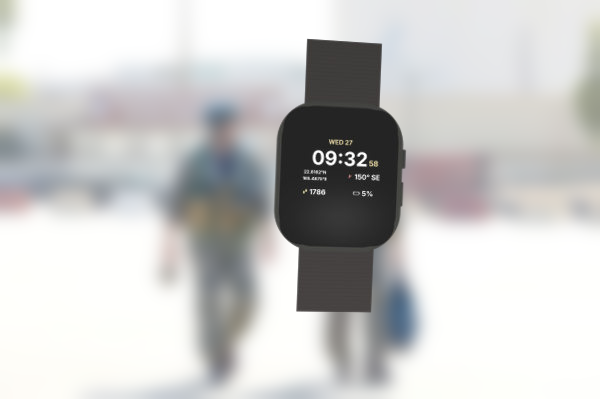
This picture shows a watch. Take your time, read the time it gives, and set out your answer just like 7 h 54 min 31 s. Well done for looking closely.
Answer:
9 h 32 min 58 s
